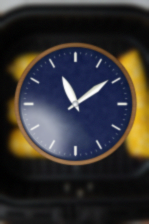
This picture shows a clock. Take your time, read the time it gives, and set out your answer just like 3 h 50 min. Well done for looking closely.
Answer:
11 h 09 min
